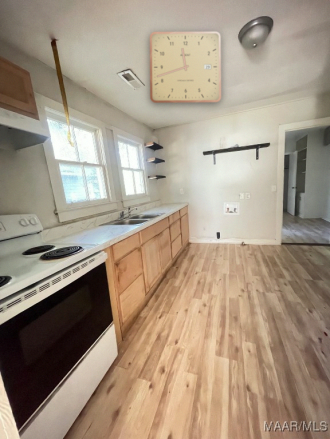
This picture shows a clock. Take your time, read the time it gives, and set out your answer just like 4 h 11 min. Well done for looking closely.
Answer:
11 h 42 min
